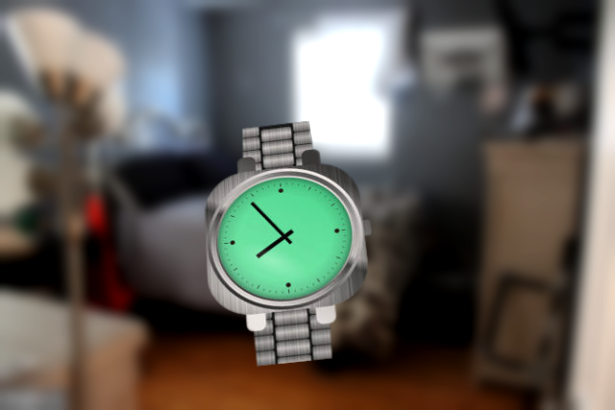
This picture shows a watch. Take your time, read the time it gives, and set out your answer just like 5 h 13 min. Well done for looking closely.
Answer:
7 h 54 min
